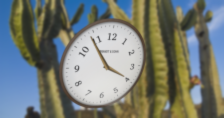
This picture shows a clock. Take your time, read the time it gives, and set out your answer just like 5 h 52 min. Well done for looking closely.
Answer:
3 h 54 min
